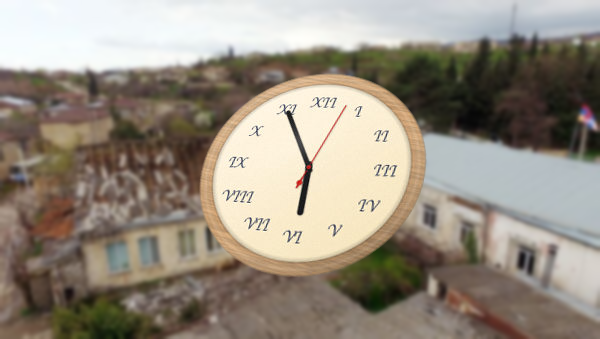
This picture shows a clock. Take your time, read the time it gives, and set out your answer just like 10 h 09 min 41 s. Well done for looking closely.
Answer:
5 h 55 min 03 s
